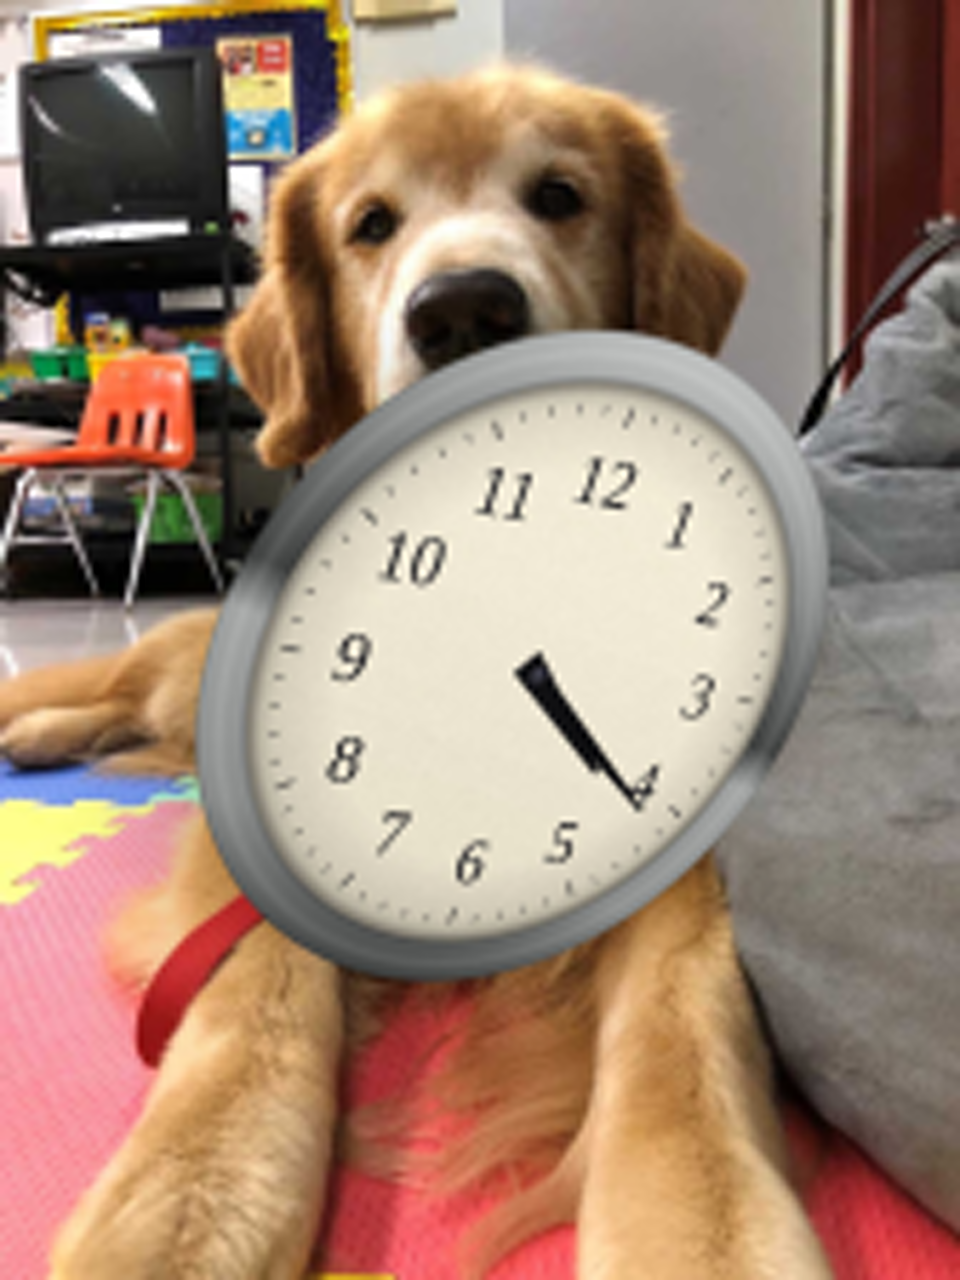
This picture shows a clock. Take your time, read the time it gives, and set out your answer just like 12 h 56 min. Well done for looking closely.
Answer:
4 h 21 min
